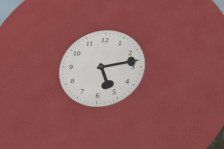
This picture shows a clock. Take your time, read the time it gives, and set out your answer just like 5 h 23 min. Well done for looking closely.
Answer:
5 h 13 min
